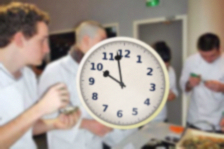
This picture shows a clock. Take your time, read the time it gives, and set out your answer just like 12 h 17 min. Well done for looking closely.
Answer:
9 h 58 min
